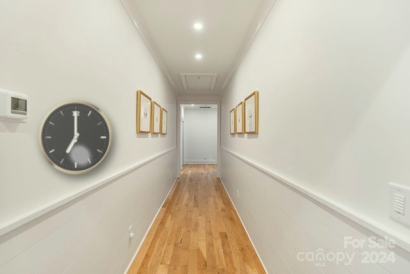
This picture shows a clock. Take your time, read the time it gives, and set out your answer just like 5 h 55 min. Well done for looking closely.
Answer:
7 h 00 min
